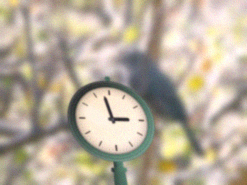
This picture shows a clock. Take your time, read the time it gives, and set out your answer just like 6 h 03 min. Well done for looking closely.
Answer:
2 h 58 min
